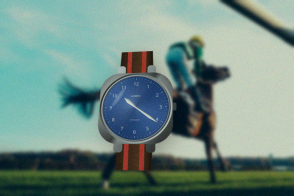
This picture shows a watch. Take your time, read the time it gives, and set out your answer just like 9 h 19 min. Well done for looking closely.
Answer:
10 h 21 min
